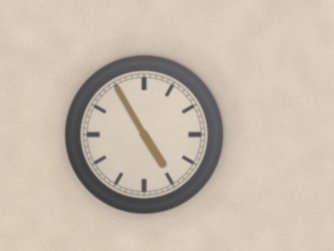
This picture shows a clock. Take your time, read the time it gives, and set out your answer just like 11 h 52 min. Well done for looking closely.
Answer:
4 h 55 min
